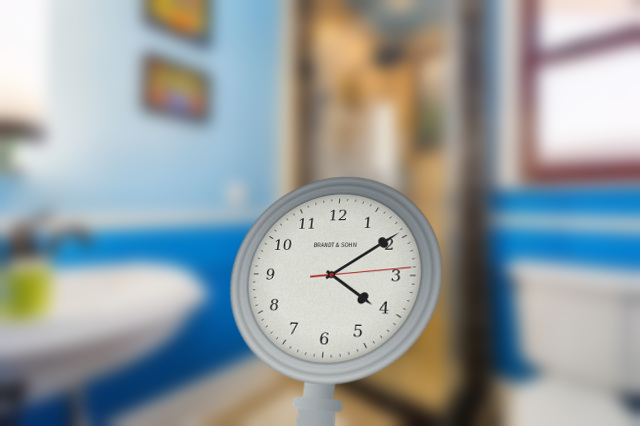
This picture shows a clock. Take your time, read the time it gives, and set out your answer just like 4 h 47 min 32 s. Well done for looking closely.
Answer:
4 h 09 min 14 s
